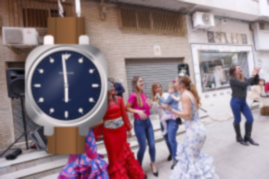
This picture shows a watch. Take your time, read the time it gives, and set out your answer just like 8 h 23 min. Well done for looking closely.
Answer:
5 h 59 min
